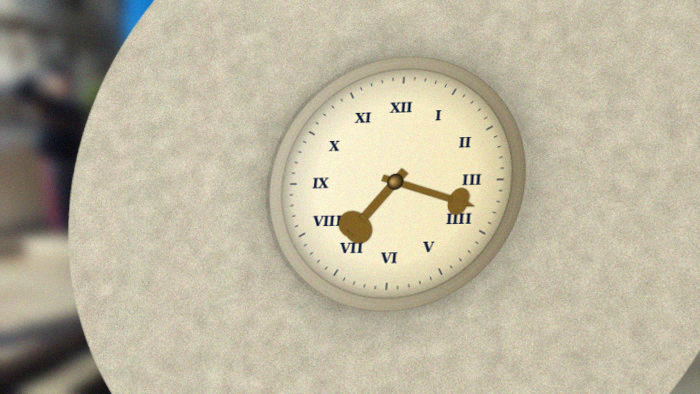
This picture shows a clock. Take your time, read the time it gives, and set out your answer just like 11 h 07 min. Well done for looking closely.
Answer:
7 h 18 min
